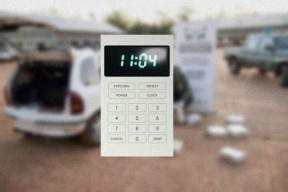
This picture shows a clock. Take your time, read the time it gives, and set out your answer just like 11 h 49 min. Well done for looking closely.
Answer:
11 h 04 min
